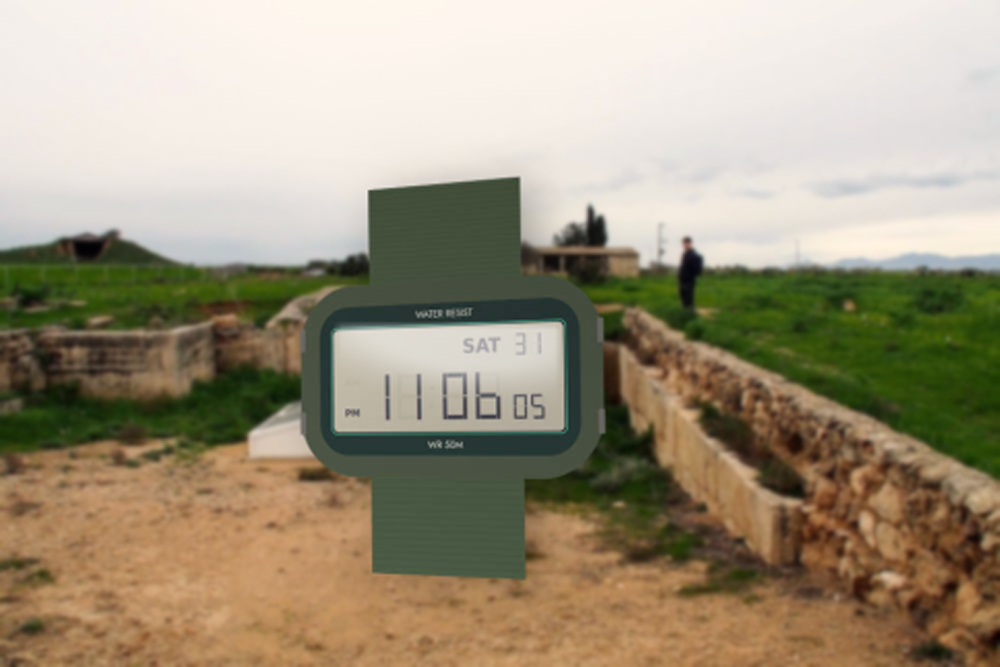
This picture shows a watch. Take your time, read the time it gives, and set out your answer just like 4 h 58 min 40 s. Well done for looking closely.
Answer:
11 h 06 min 05 s
